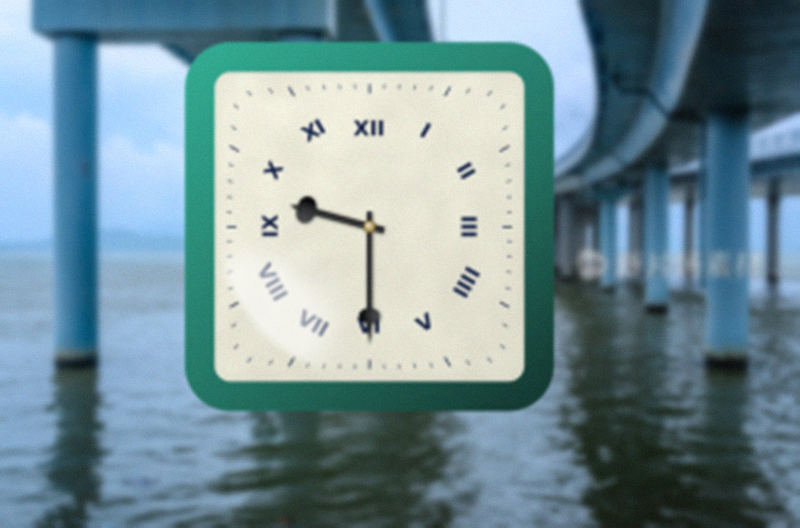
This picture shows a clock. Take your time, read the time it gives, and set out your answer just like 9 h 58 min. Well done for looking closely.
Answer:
9 h 30 min
